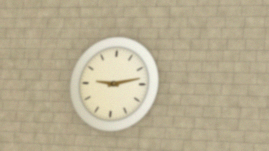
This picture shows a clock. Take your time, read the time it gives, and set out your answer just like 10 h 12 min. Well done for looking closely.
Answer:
9 h 13 min
